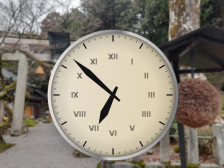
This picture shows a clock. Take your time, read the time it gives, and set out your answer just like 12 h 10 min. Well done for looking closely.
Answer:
6 h 52 min
